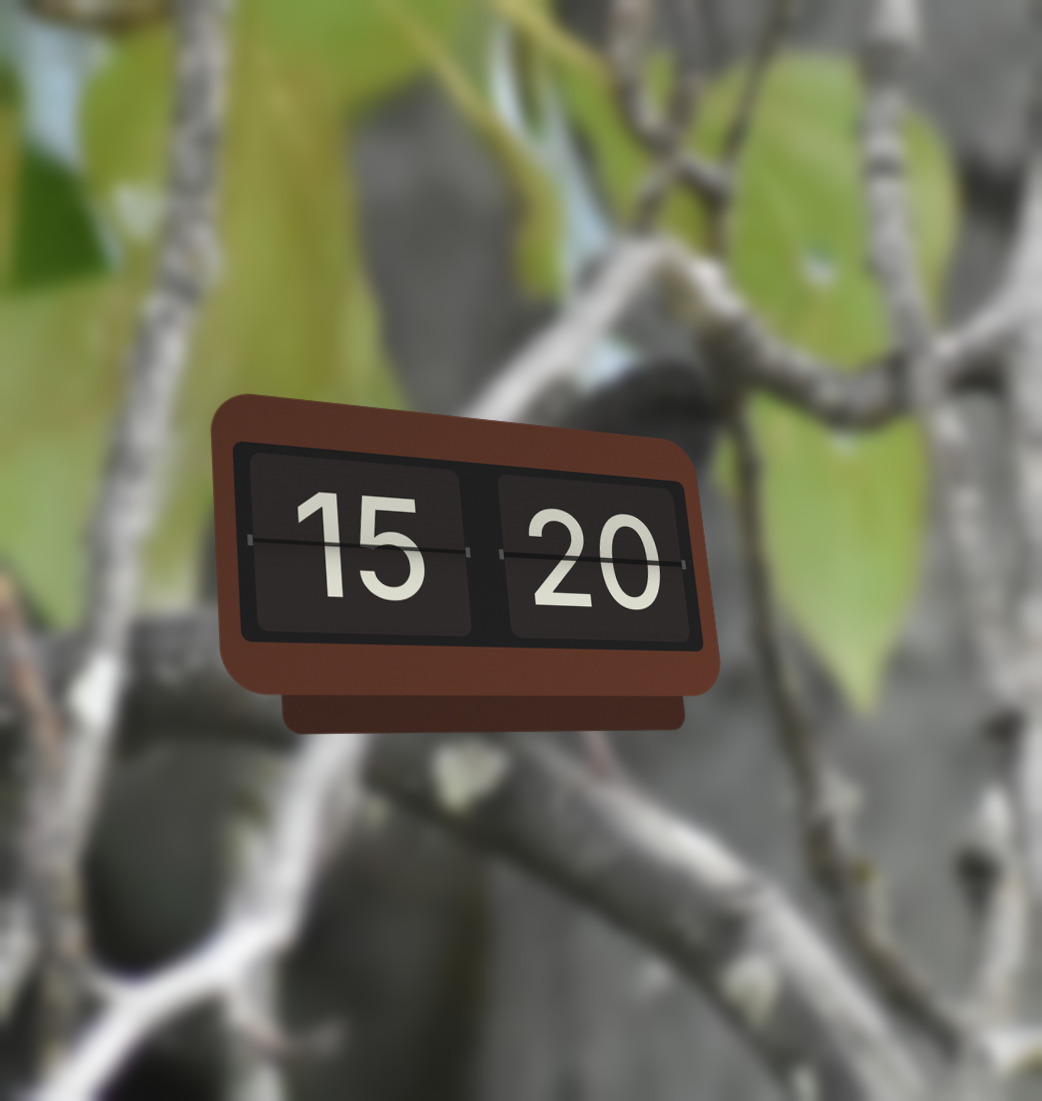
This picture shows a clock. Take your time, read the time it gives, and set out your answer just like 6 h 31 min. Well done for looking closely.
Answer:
15 h 20 min
